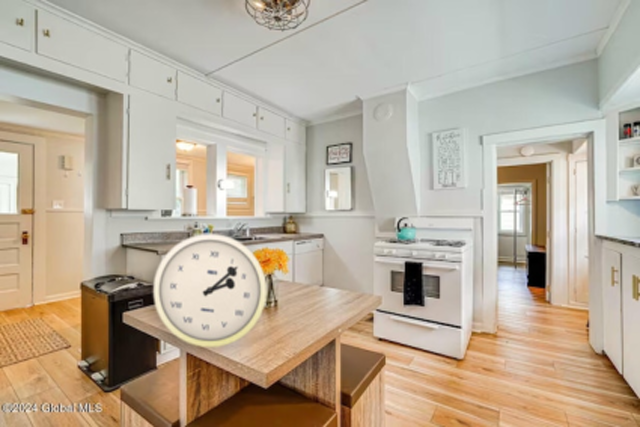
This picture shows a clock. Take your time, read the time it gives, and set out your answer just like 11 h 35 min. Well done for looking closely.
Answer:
2 h 07 min
